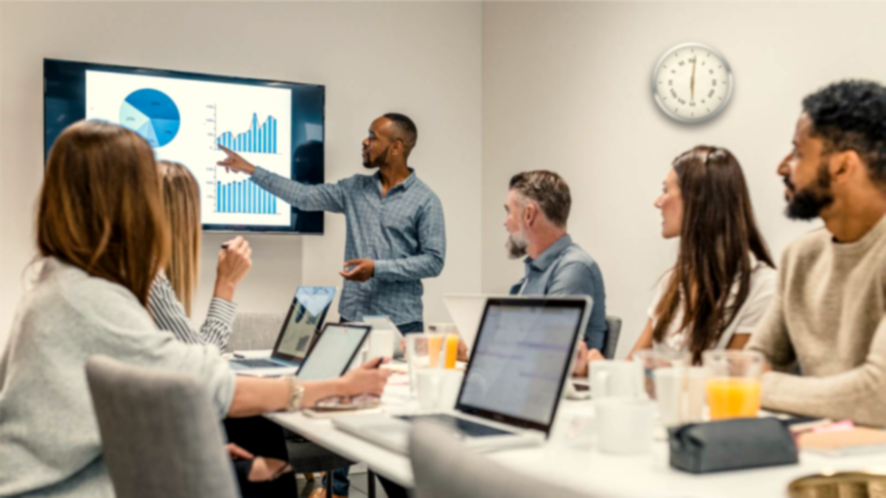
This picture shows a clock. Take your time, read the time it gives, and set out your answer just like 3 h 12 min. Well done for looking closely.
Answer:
6 h 01 min
